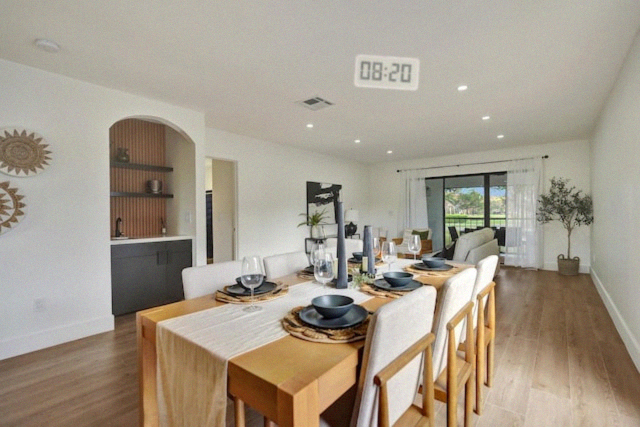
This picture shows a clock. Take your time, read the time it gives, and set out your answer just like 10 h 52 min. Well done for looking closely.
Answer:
8 h 20 min
